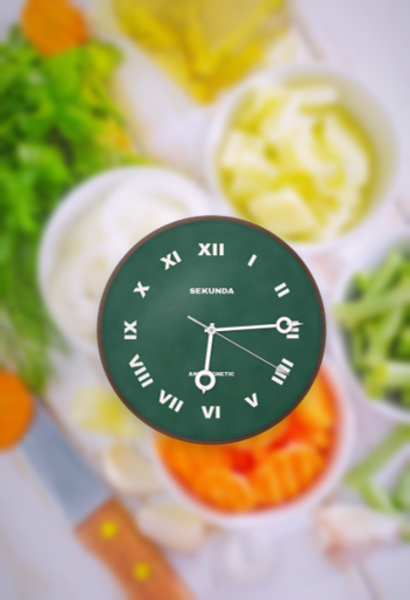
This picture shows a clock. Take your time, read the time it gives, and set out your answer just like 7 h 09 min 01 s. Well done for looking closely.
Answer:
6 h 14 min 20 s
